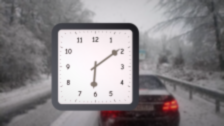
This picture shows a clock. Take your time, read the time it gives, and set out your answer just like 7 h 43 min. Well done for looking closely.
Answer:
6 h 09 min
